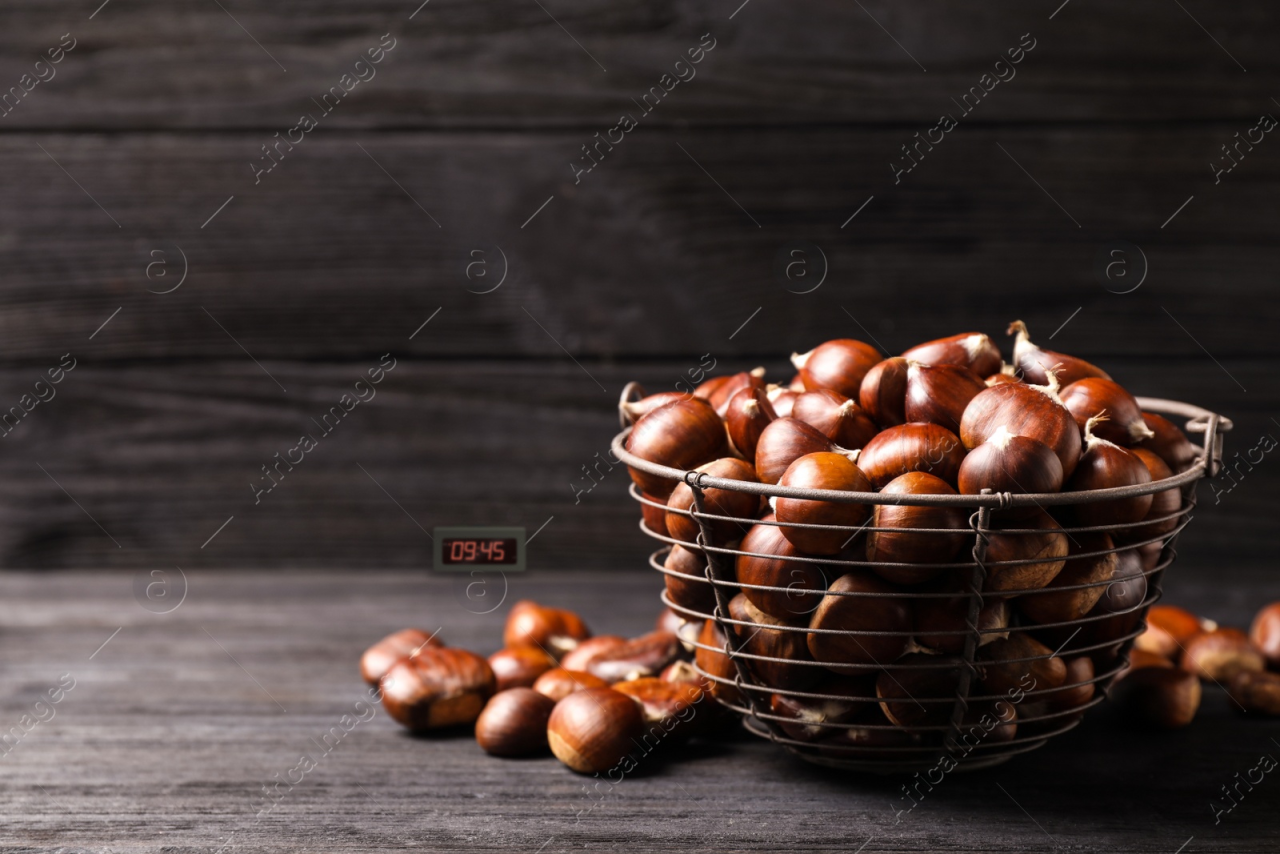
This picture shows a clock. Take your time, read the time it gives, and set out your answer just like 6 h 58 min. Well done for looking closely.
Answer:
9 h 45 min
